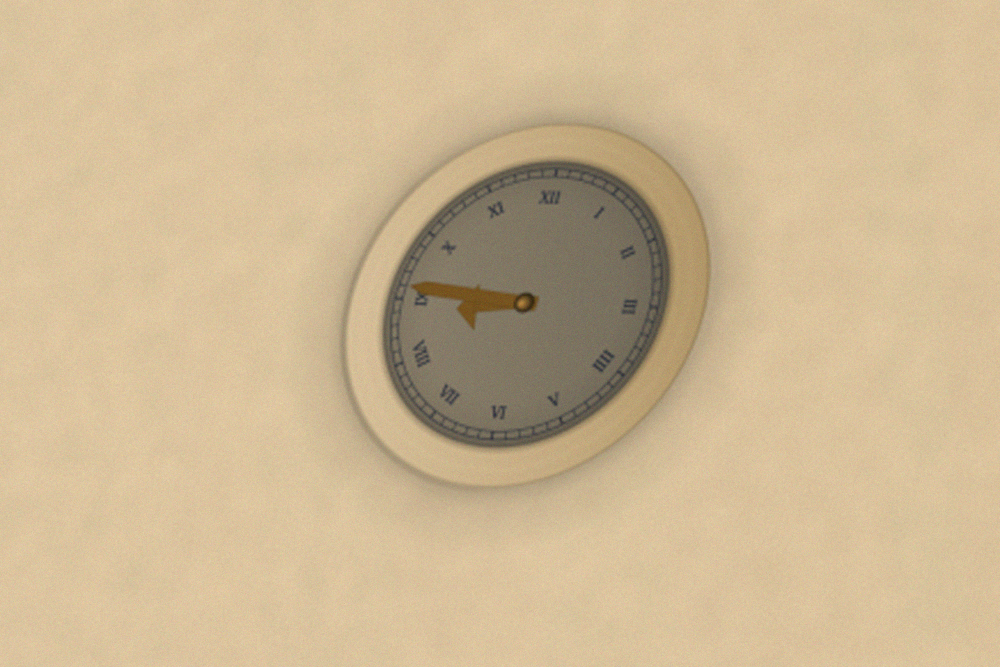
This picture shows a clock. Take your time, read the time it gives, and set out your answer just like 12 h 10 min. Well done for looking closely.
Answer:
8 h 46 min
